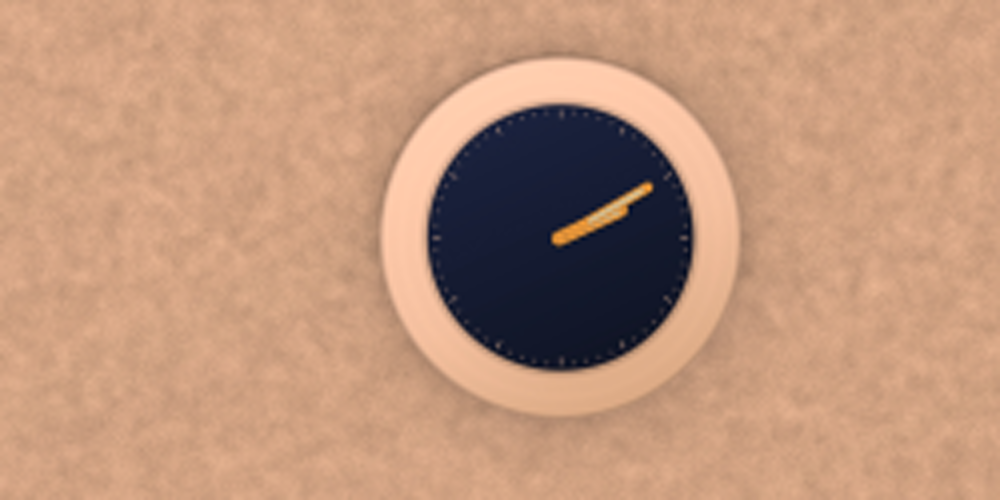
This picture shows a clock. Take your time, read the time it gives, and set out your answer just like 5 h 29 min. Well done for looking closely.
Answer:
2 h 10 min
